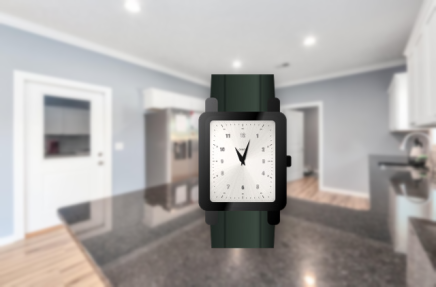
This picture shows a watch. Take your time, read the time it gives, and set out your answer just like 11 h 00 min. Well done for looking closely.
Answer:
11 h 03 min
